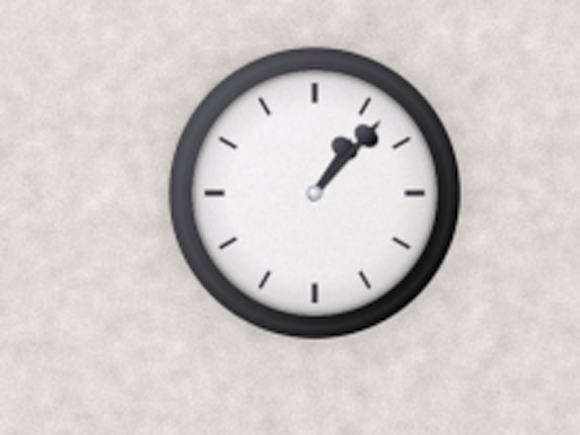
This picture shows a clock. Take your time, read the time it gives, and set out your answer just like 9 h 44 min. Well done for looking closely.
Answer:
1 h 07 min
